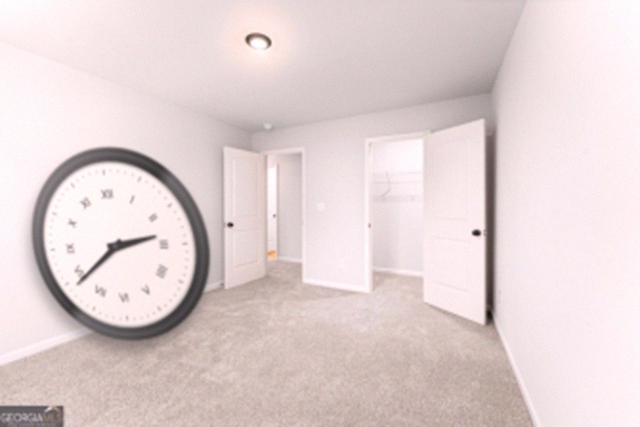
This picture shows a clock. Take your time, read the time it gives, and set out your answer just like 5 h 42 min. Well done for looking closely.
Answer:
2 h 39 min
